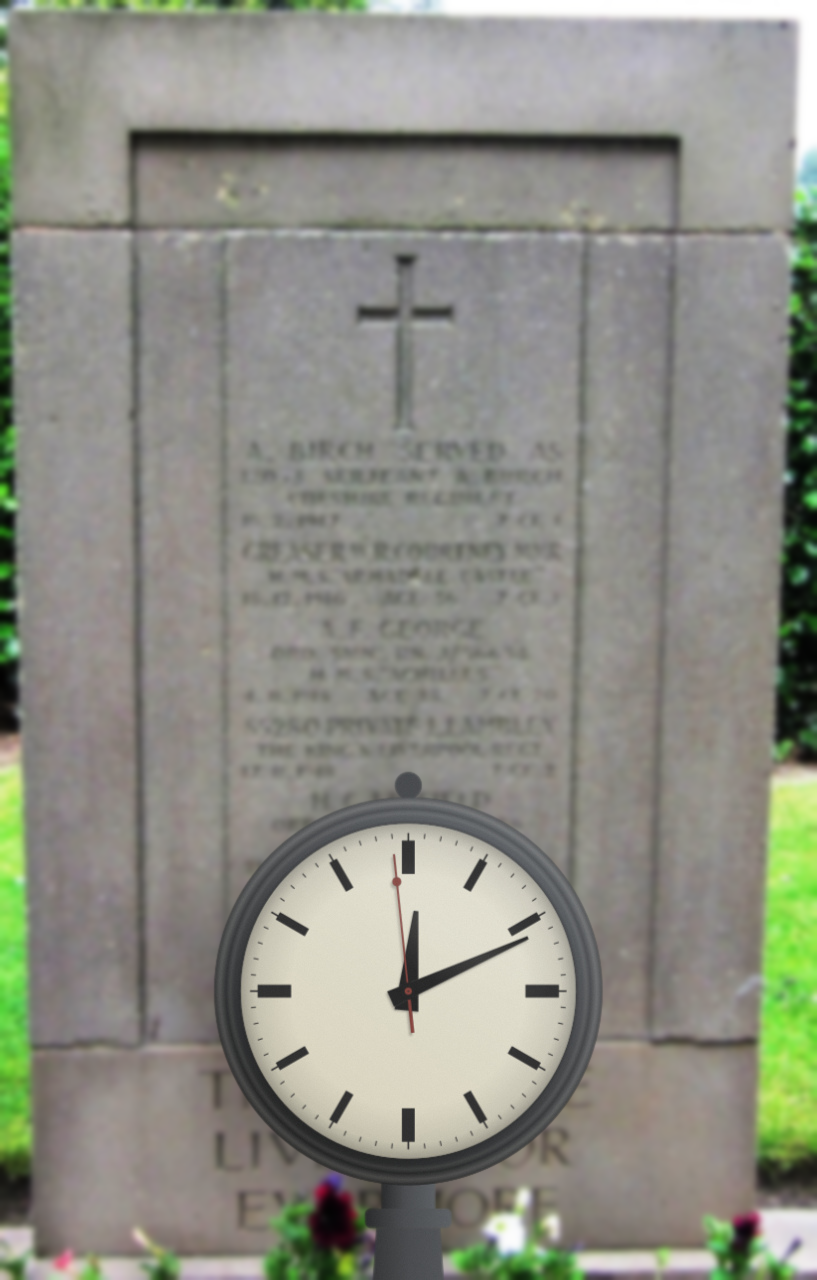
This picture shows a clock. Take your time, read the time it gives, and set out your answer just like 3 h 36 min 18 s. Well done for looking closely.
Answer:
12 h 10 min 59 s
